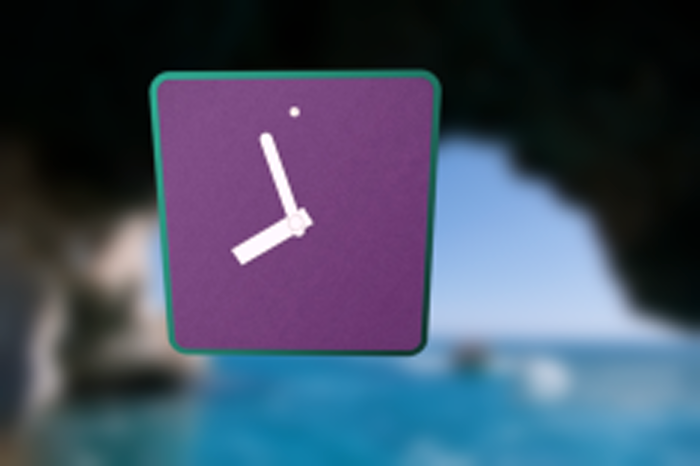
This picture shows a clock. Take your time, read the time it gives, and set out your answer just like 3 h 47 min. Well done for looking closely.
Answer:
7 h 57 min
